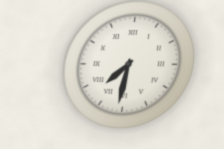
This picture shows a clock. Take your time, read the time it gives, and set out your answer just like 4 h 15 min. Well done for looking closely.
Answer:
7 h 31 min
